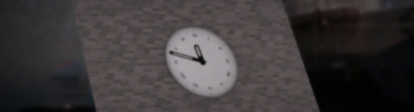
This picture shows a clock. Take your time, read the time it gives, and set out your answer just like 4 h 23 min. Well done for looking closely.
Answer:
11 h 48 min
